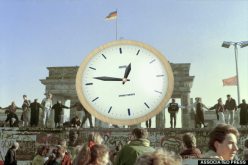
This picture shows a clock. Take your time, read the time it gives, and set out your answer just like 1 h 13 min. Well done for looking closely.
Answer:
12 h 47 min
